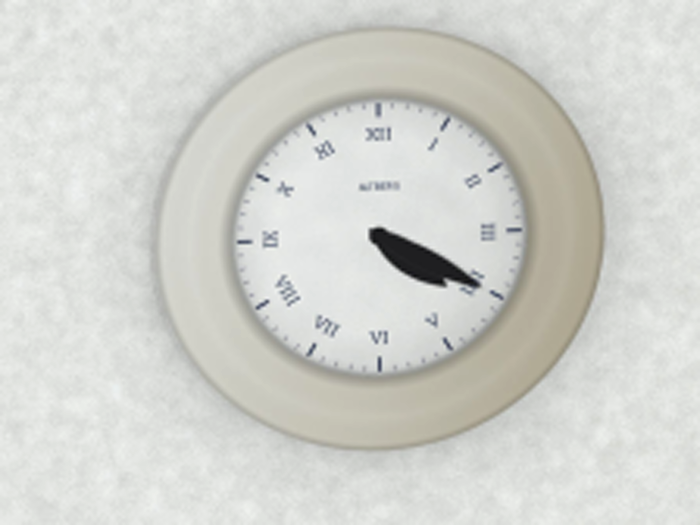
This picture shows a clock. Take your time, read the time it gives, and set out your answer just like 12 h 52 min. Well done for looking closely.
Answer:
4 h 20 min
